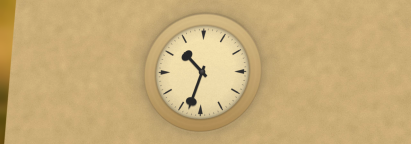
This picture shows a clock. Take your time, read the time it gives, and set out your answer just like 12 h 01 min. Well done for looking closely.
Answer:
10 h 33 min
